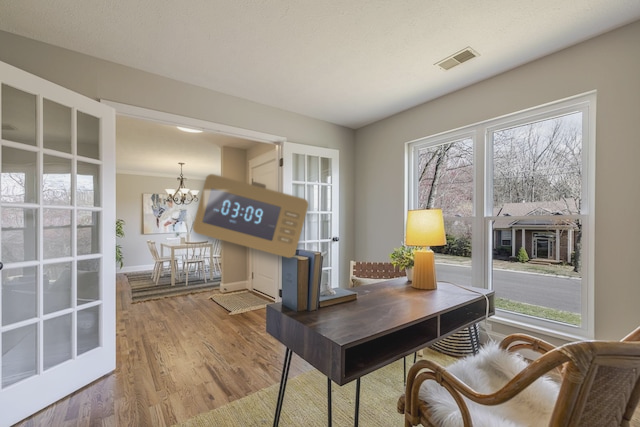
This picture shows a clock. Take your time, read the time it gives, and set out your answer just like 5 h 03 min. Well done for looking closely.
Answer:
3 h 09 min
